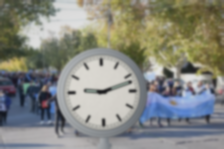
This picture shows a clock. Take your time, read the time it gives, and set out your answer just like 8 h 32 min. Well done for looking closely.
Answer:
9 h 12 min
